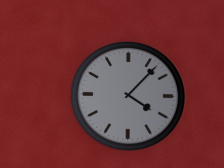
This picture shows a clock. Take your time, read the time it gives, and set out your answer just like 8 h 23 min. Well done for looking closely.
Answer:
4 h 07 min
